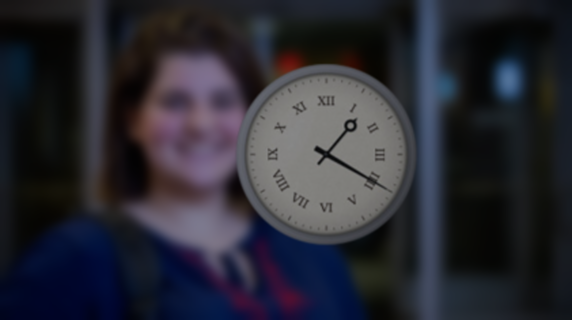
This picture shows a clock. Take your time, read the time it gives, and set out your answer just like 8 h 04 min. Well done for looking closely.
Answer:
1 h 20 min
